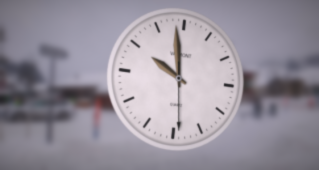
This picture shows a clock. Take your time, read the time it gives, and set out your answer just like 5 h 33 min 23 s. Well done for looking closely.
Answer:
9 h 58 min 29 s
